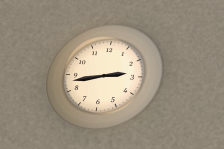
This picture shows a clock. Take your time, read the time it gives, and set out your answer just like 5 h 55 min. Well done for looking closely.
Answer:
2 h 43 min
